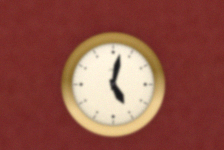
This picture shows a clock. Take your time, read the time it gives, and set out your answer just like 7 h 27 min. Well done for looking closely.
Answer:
5 h 02 min
